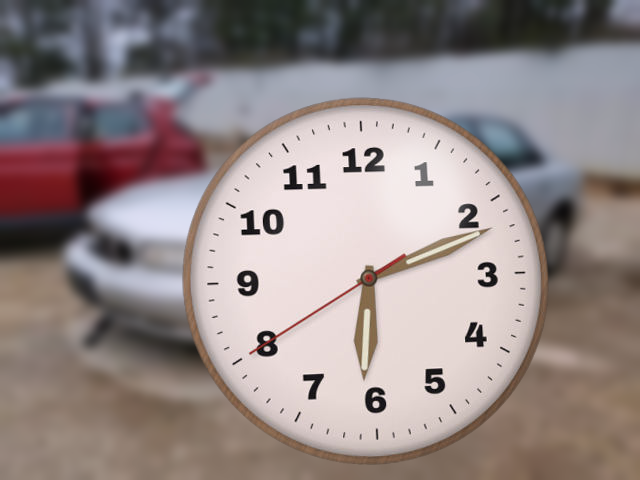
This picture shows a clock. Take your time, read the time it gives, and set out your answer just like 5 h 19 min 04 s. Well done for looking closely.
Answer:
6 h 11 min 40 s
